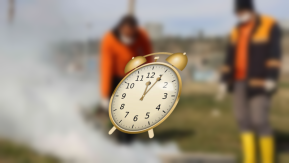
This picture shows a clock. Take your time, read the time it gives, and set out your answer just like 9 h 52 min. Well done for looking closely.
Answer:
12 h 05 min
